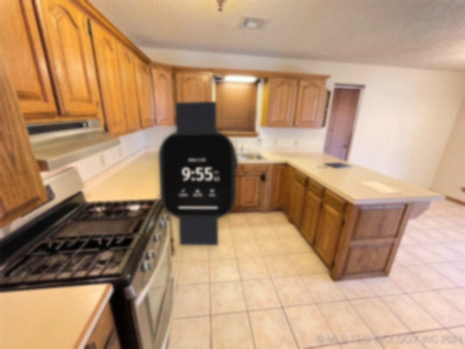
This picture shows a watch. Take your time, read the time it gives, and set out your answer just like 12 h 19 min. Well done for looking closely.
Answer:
9 h 55 min
